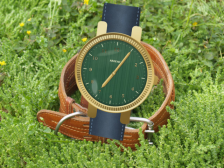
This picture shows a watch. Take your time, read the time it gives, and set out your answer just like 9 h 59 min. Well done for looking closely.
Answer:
7 h 05 min
